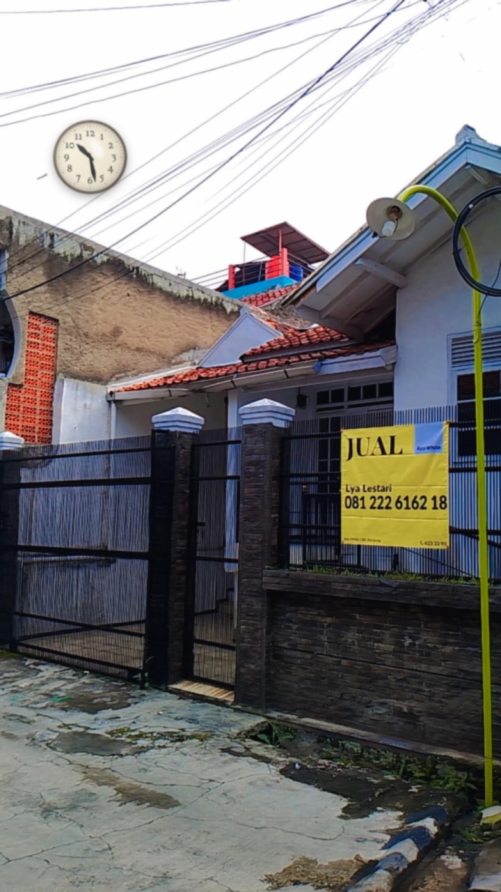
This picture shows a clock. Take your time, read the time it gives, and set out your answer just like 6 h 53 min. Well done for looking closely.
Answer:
10 h 28 min
